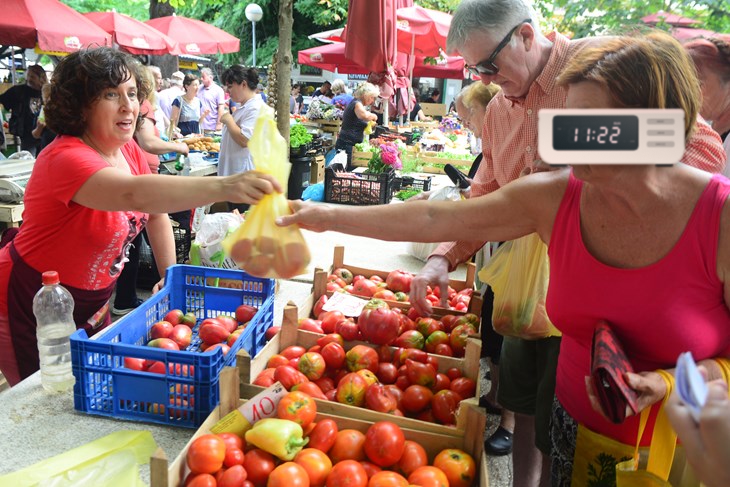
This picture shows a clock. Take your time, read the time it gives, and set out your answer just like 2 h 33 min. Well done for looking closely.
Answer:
11 h 22 min
